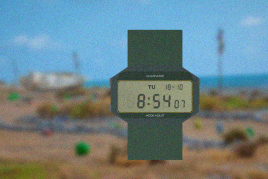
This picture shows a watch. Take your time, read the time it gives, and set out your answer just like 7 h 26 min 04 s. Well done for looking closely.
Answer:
8 h 54 min 07 s
